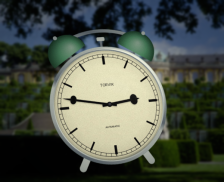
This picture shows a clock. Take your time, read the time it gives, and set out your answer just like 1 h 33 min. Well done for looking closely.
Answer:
2 h 47 min
